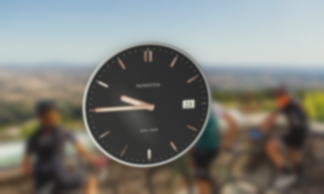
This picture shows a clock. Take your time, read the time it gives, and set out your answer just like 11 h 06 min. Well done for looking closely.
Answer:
9 h 45 min
